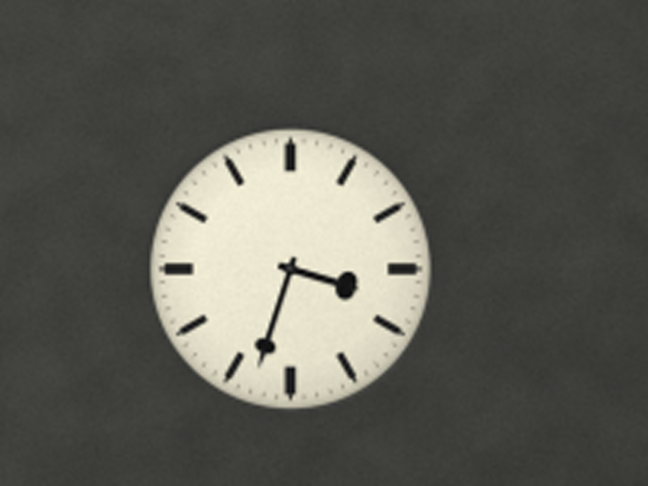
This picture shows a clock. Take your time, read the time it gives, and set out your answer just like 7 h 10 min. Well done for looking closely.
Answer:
3 h 33 min
